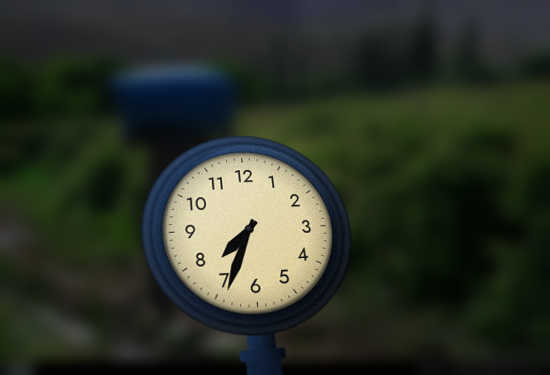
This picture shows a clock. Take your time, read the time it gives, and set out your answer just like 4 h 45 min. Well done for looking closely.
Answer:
7 h 34 min
